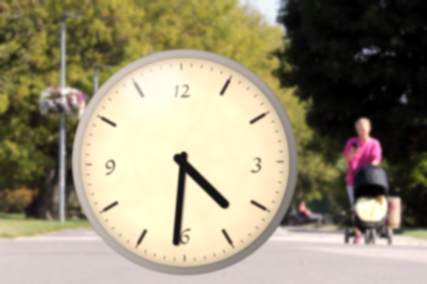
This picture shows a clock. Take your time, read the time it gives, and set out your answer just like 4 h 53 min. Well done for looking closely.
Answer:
4 h 31 min
